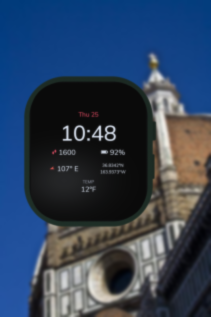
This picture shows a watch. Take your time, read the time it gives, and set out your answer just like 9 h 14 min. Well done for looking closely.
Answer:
10 h 48 min
